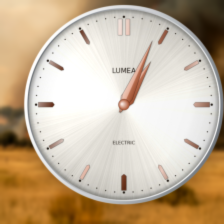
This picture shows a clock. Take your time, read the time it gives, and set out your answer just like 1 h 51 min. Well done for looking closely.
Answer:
1 h 04 min
